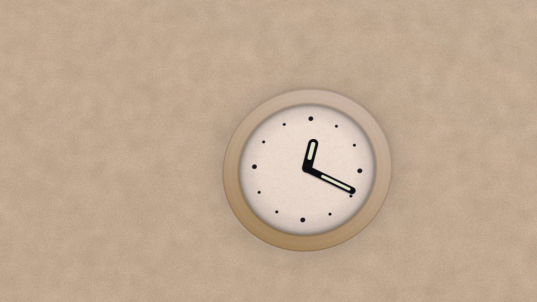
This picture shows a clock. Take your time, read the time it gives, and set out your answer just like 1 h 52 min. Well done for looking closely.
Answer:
12 h 19 min
